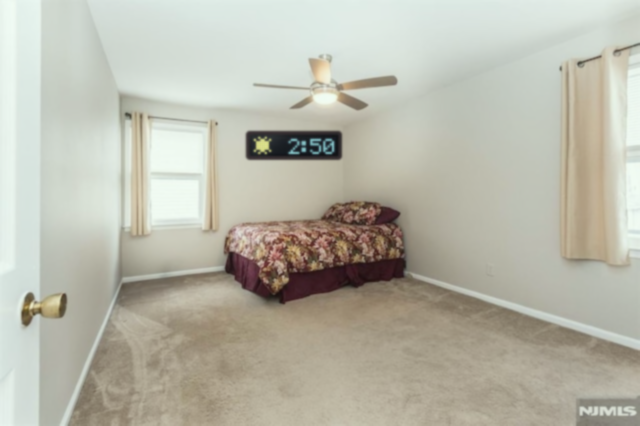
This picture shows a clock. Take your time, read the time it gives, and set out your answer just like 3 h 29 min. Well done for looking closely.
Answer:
2 h 50 min
